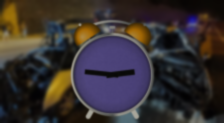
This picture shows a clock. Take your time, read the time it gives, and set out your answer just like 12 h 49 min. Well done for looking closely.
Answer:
2 h 46 min
